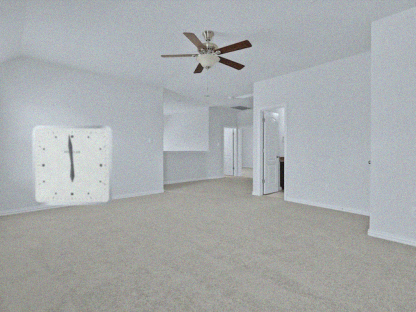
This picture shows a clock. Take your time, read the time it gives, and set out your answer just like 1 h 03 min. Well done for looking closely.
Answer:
5 h 59 min
